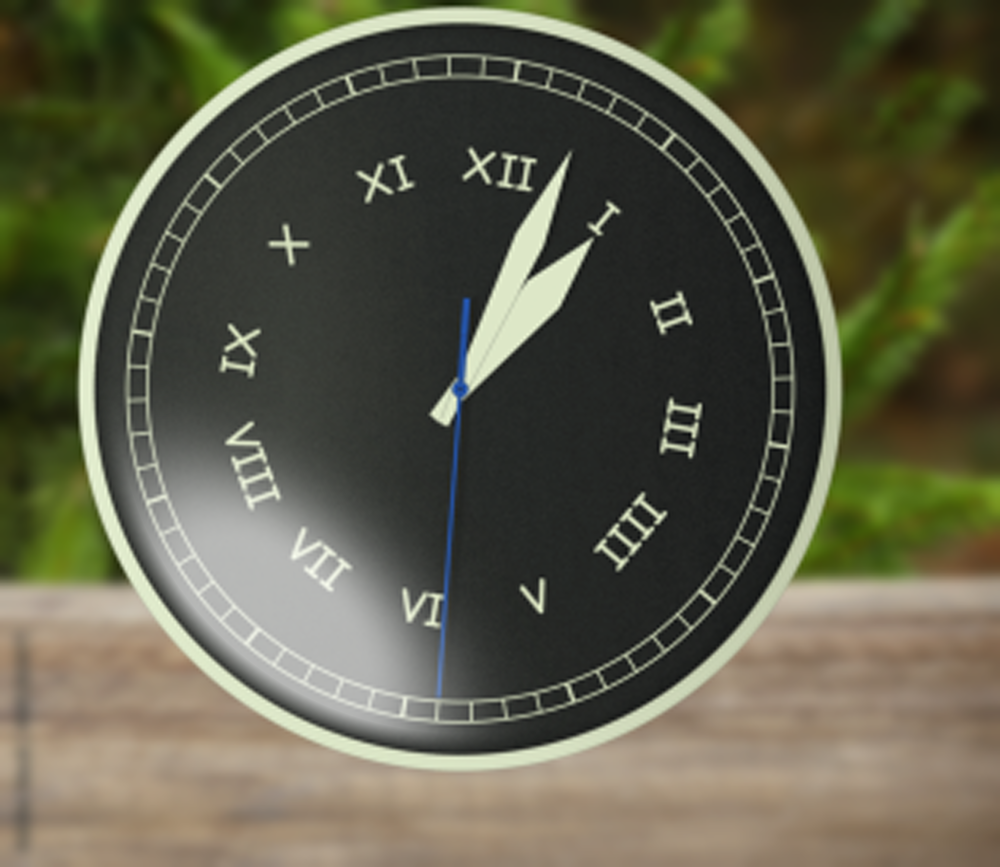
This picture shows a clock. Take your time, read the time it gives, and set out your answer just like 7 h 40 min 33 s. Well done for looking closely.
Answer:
1 h 02 min 29 s
